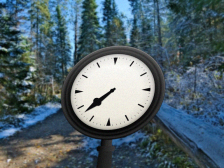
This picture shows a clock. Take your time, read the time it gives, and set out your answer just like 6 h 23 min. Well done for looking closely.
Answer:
7 h 38 min
